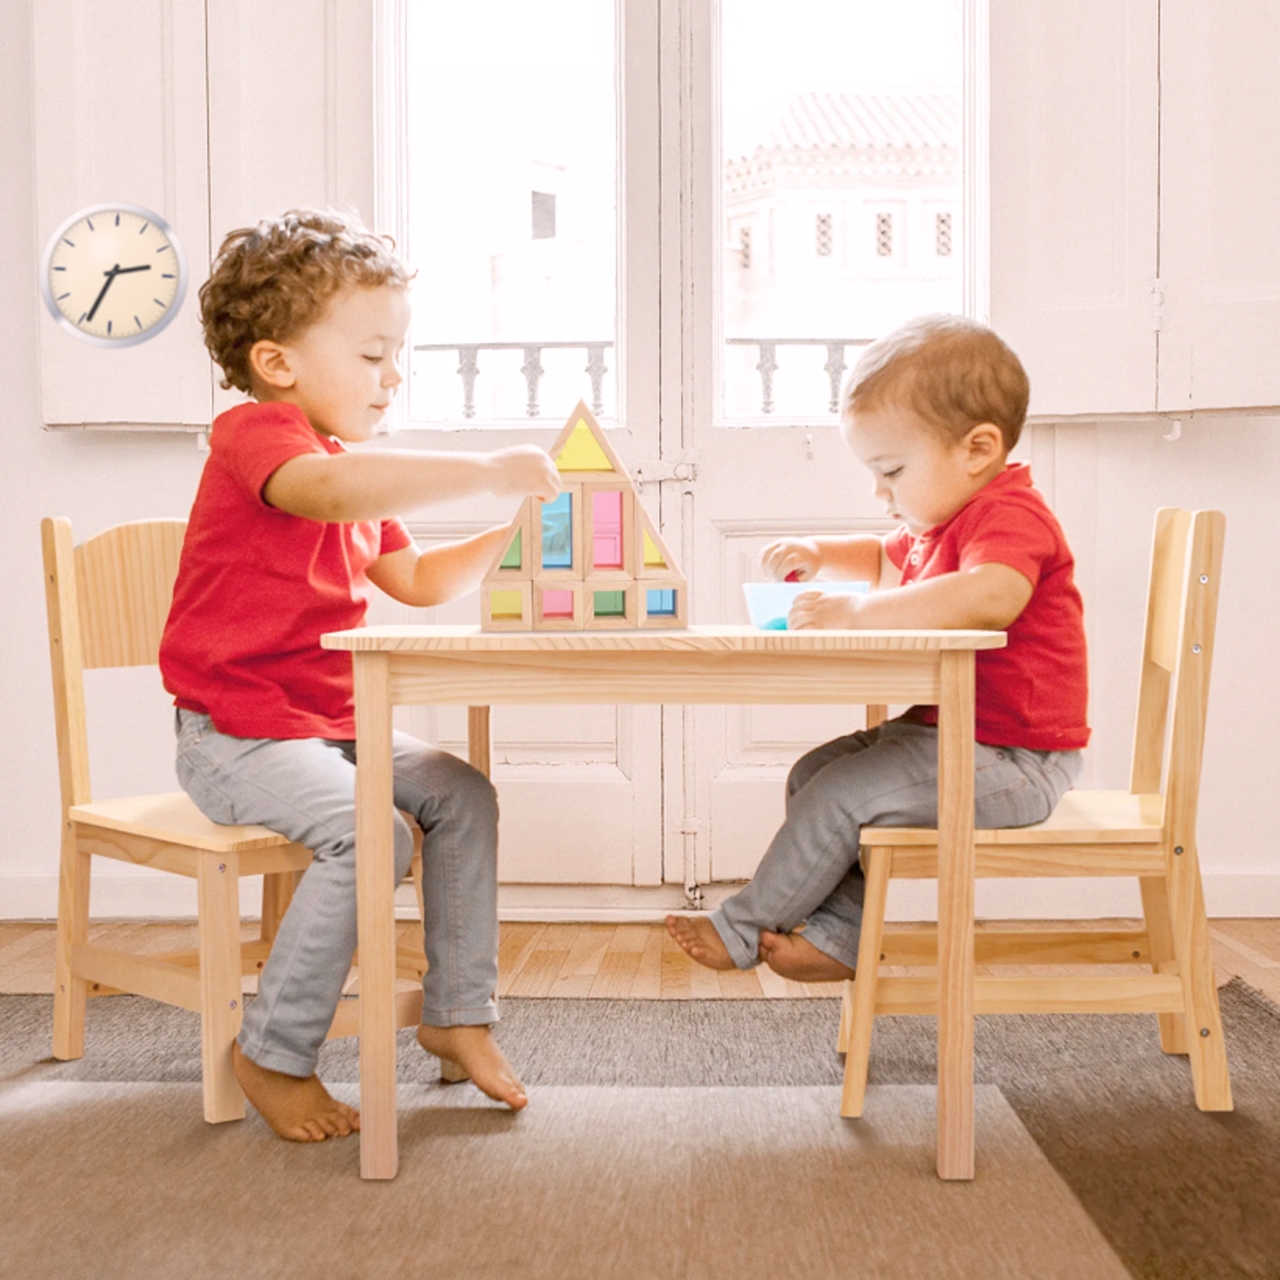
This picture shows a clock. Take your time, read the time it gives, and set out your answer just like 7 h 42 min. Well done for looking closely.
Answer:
2 h 34 min
